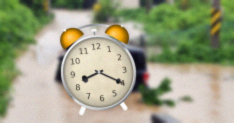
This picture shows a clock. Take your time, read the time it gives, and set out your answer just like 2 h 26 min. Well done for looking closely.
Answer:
8 h 20 min
